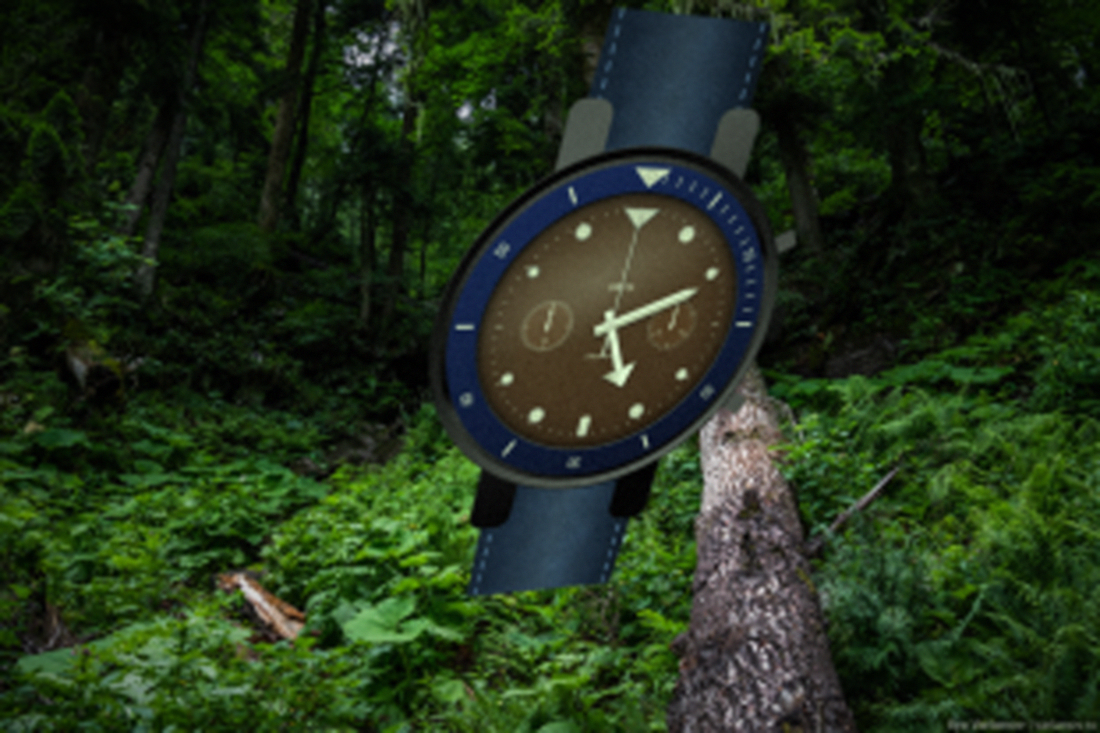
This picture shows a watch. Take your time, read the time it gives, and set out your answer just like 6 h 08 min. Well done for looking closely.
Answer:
5 h 11 min
